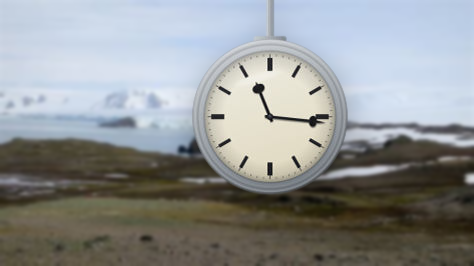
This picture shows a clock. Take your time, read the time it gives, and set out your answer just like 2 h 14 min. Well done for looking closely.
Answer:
11 h 16 min
